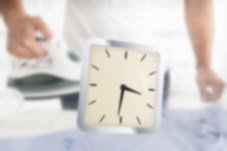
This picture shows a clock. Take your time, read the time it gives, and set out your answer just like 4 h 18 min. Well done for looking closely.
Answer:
3 h 31 min
